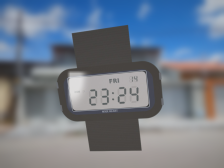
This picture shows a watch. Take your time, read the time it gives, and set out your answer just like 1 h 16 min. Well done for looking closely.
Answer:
23 h 24 min
